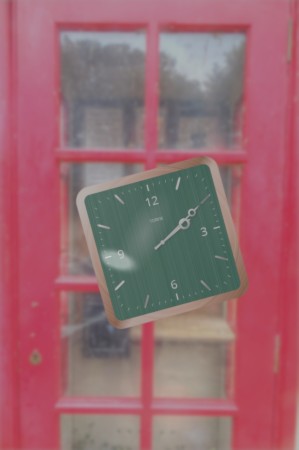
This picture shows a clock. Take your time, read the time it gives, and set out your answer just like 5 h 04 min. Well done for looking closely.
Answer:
2 h 10 min
